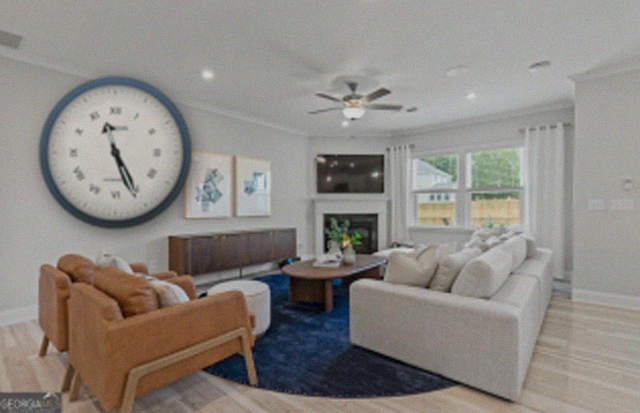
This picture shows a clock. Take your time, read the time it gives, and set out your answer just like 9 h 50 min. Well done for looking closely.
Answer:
11 h 26 min
